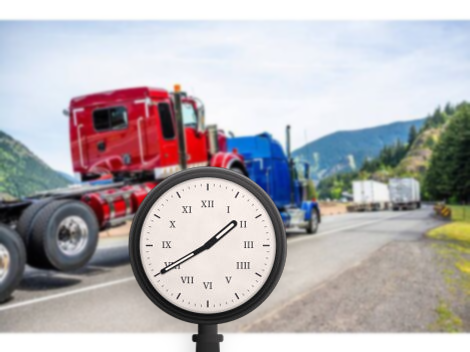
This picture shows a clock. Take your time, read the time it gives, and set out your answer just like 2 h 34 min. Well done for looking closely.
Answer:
1 h 40 min
